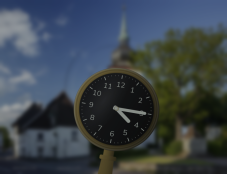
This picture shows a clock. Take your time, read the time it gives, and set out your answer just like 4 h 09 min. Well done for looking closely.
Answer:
4 h 15 min
